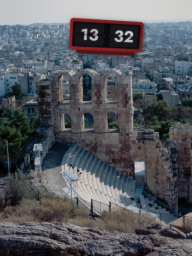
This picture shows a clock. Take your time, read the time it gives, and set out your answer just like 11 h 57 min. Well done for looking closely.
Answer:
13 h 32 min
